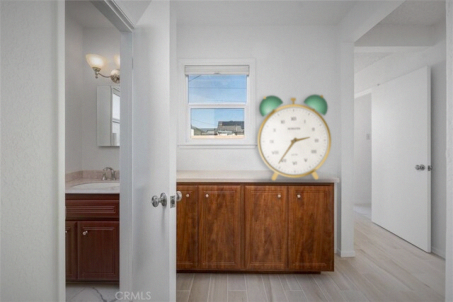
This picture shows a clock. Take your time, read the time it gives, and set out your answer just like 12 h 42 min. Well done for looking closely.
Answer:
2 h 36 min
